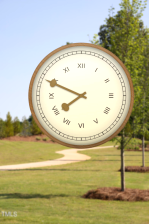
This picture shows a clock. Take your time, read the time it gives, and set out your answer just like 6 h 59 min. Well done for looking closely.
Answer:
7 h 49 min
